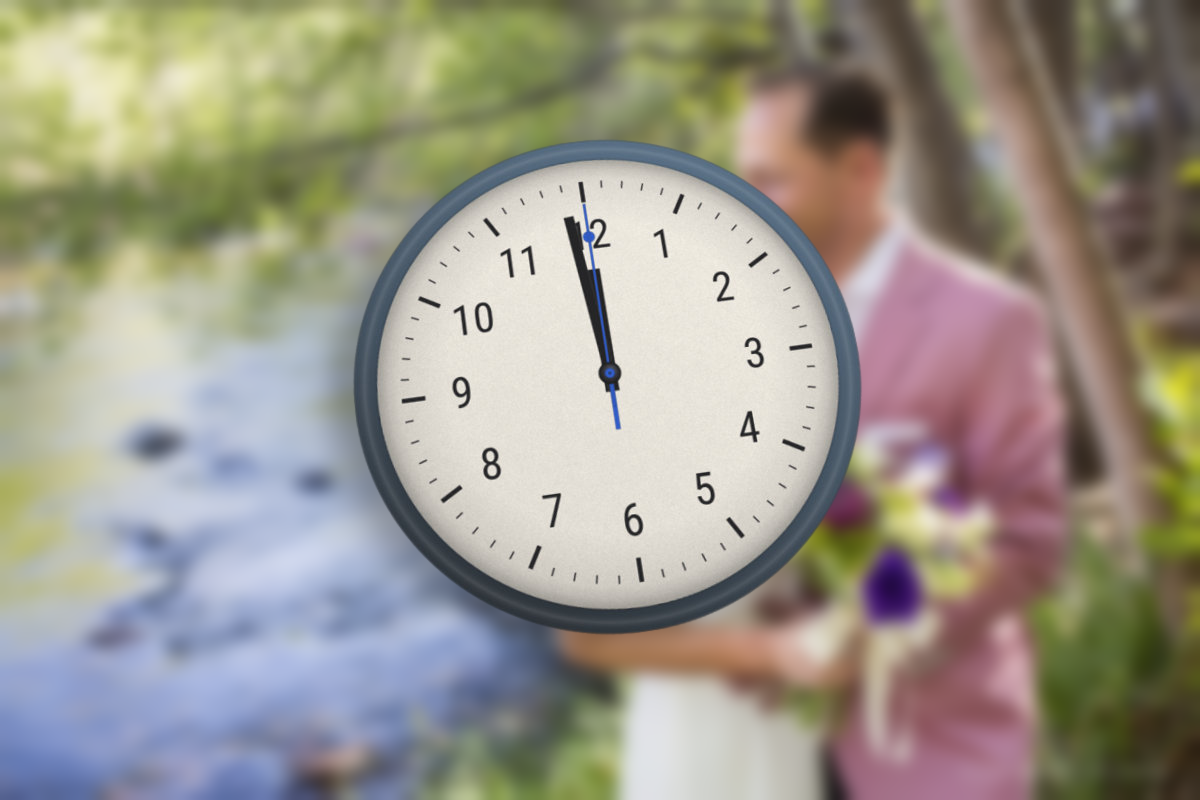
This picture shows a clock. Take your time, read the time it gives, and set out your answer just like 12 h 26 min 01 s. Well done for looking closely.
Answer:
11 h 59 min 00 s
